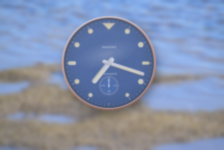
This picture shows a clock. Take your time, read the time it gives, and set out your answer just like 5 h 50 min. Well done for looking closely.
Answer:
7 h 18 min
